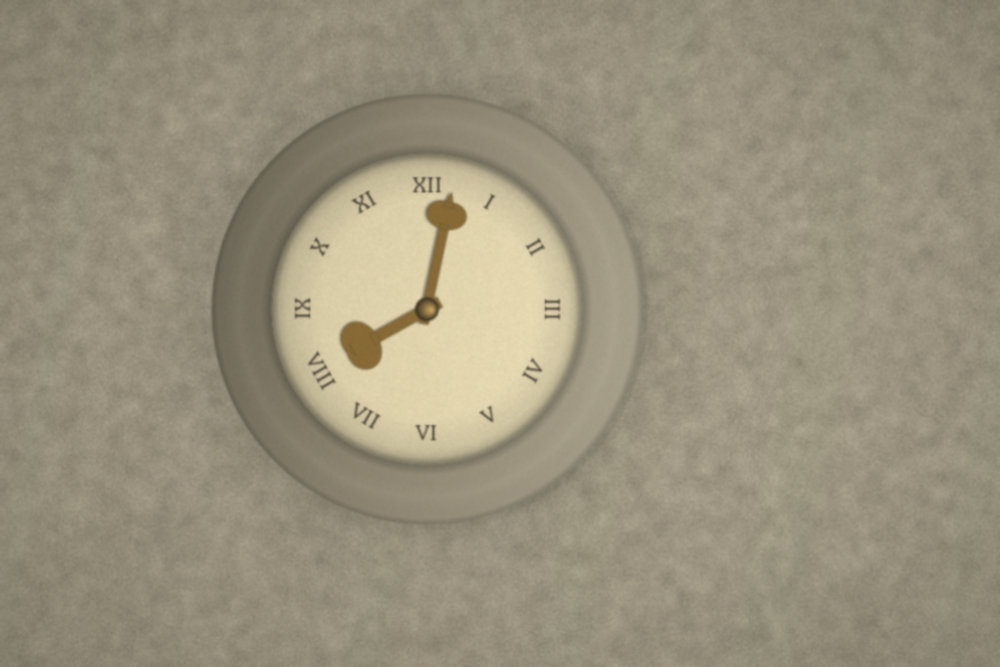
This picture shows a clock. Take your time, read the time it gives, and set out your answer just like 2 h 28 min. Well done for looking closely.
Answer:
8 h 02 min
